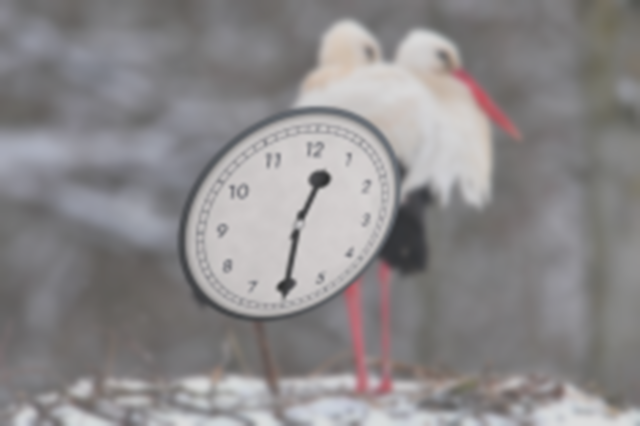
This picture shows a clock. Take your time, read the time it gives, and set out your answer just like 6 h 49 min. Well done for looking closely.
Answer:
12 h 30 min
